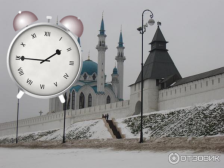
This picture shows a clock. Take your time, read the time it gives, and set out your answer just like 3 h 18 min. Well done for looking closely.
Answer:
1 h 45 min
